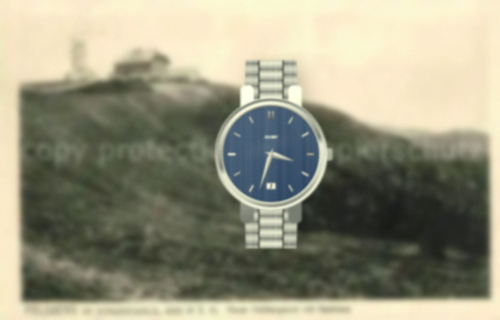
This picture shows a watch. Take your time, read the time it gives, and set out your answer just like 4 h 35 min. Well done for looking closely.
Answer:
3 h 33 min
